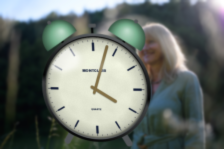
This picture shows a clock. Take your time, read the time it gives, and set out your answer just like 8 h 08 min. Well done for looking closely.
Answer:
4 h 03 min
